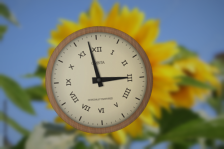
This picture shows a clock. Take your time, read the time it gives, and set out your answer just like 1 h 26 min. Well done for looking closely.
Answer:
2 h 58 min
